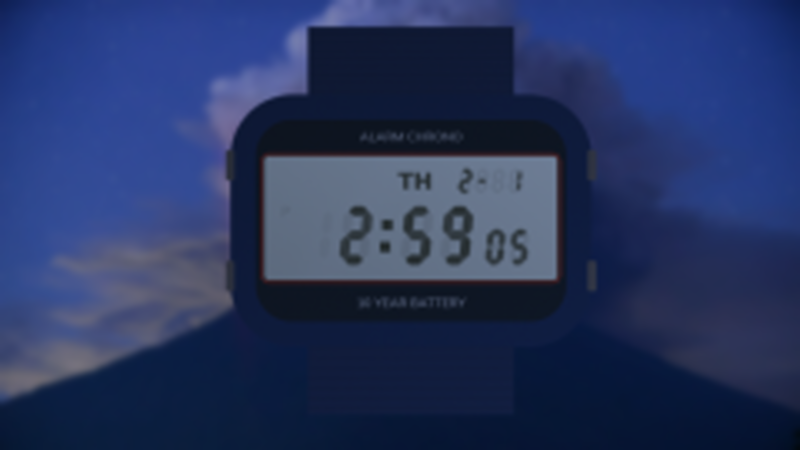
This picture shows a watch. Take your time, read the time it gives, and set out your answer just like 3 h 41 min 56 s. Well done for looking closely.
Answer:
2 h 59 min 05 s
